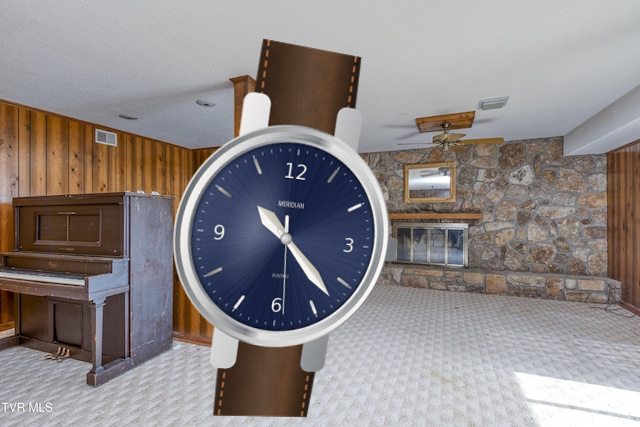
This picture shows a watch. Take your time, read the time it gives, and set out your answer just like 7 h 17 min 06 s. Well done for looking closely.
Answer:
10 h 22 min 29 s
